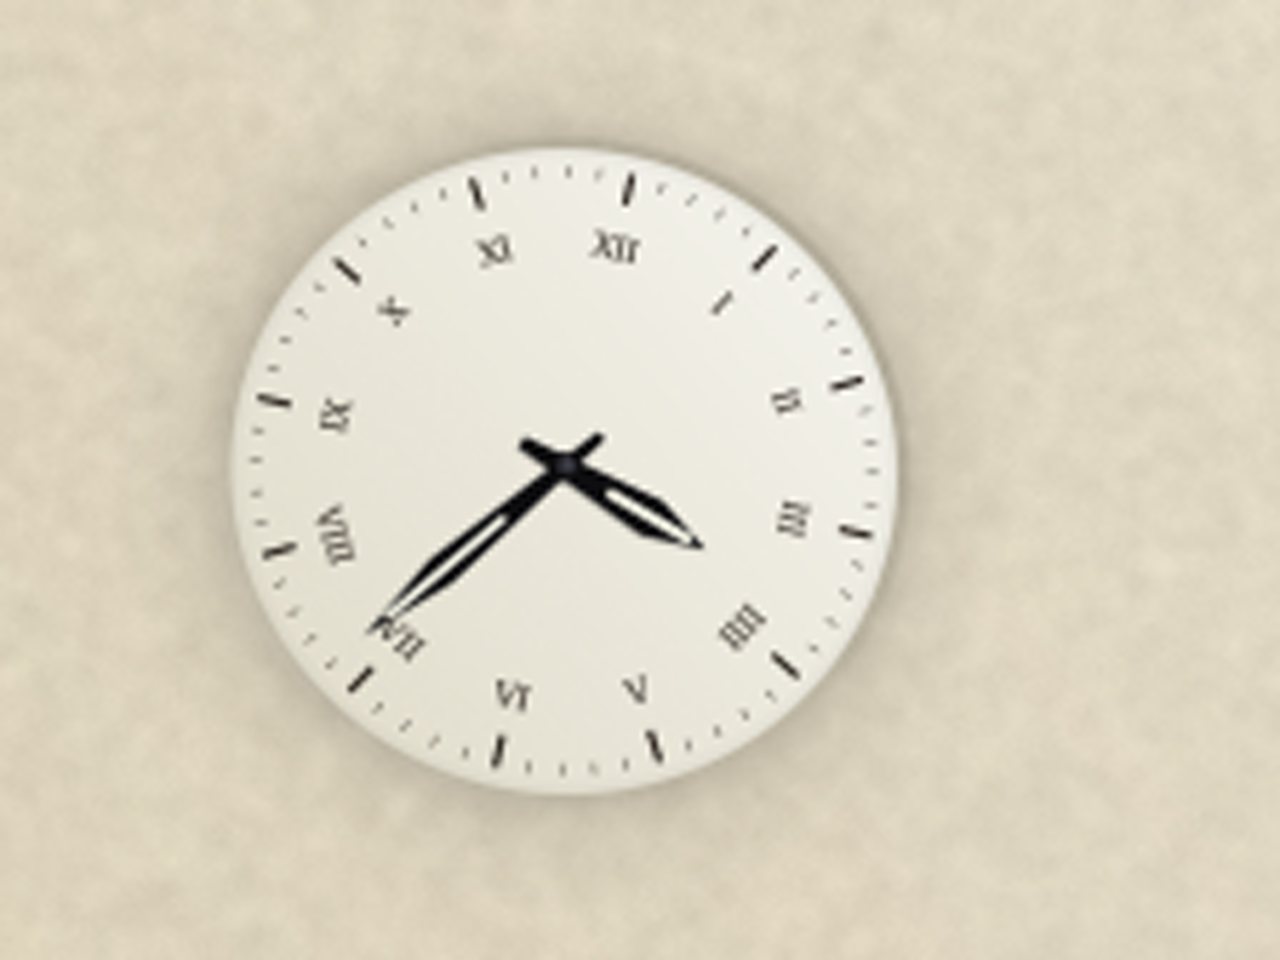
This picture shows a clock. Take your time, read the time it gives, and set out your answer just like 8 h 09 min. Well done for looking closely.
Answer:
3 h 36 min
